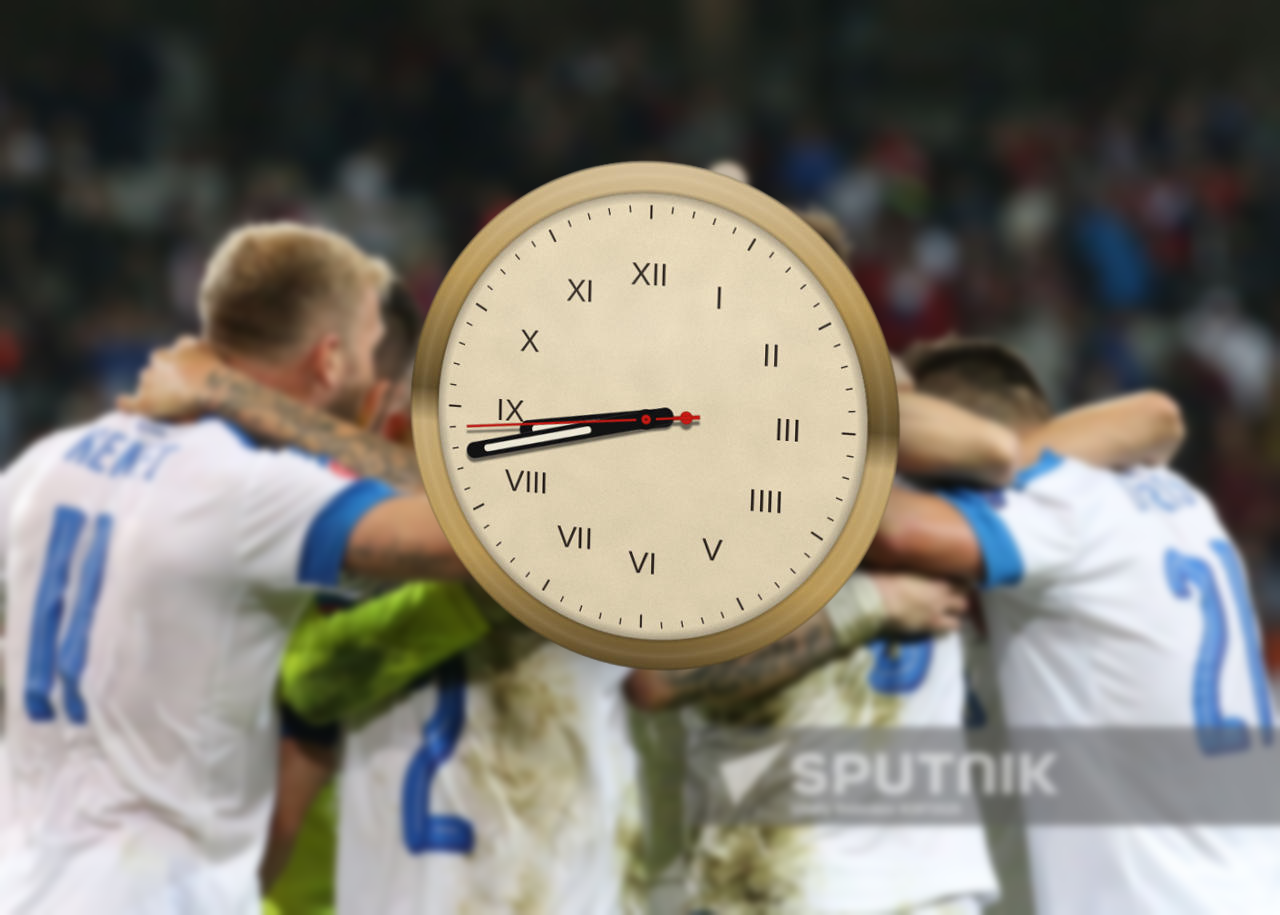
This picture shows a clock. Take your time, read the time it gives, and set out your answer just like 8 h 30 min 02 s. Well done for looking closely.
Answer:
8 h 42 min 44 s
